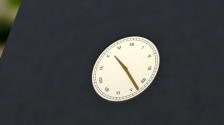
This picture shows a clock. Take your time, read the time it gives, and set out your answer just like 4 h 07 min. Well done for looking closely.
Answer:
10 h 23 min
